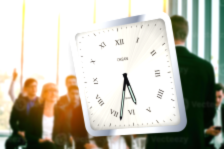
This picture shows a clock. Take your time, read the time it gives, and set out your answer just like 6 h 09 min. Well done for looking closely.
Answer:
5 h 33 min
